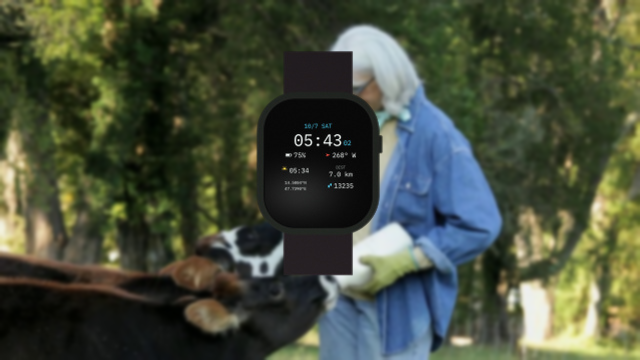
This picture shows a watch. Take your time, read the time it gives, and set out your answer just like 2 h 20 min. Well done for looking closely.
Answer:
5 h 43 min
